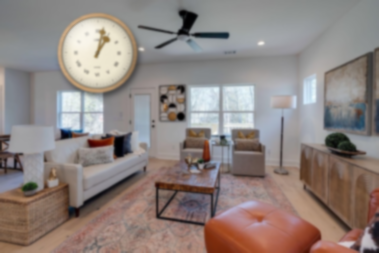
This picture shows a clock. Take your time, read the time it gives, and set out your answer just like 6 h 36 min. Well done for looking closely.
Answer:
1 h 02 min
